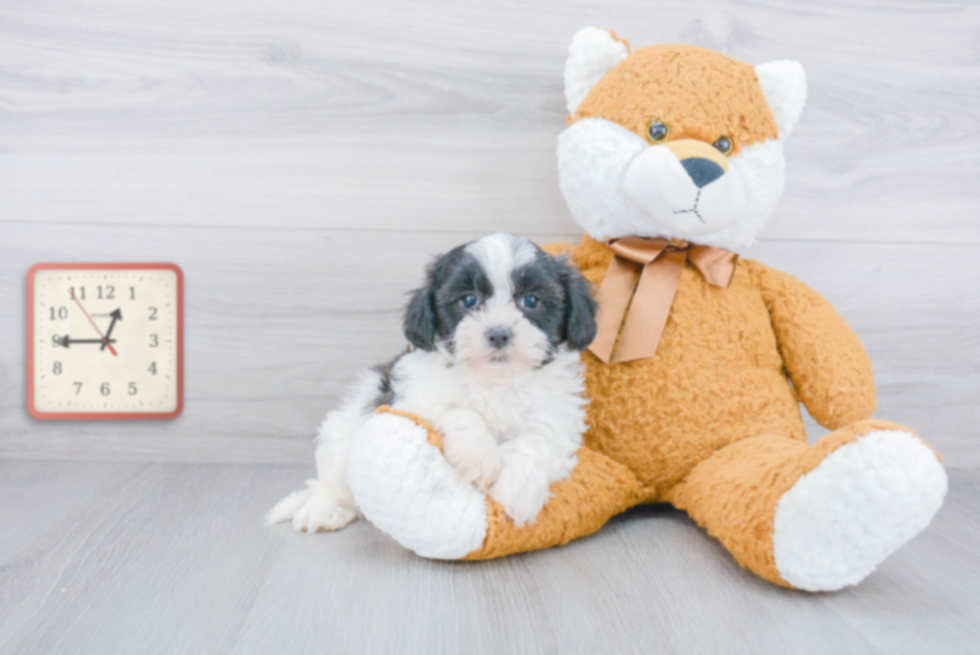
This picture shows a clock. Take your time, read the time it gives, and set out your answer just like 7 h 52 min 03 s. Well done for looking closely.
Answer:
12 h 44 min 54 s
